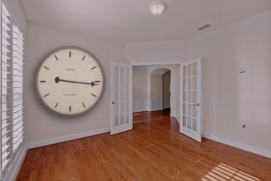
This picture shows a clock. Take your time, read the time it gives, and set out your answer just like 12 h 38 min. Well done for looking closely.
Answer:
9 h 16 min
